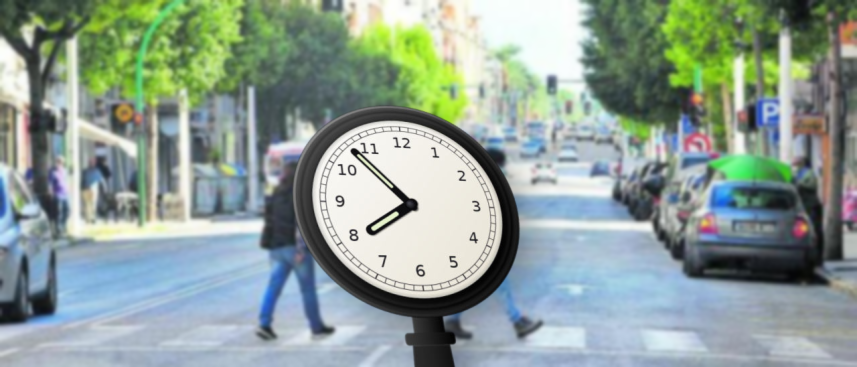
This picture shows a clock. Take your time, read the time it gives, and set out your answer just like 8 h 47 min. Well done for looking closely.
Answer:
7 h 53 min
